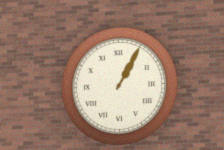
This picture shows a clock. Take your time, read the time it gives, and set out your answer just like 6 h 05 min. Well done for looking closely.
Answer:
1 h 05 min
